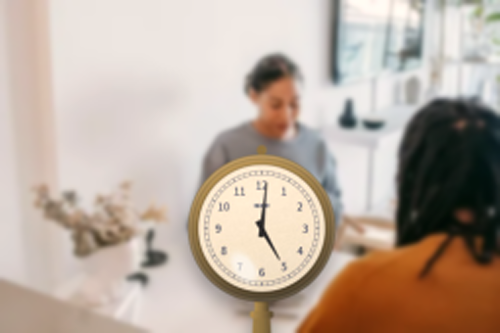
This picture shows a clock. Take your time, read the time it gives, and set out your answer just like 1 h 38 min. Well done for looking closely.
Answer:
5 h 01 min
